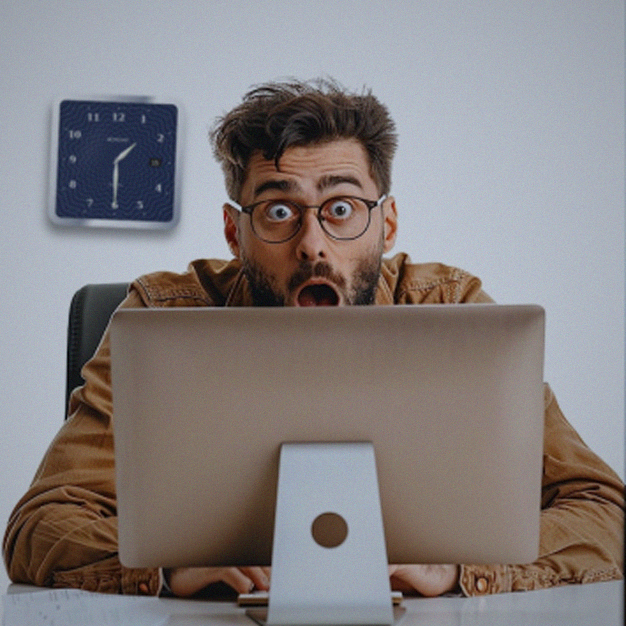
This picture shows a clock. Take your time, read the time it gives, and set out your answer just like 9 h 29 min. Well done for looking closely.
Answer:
1 h 30 min
